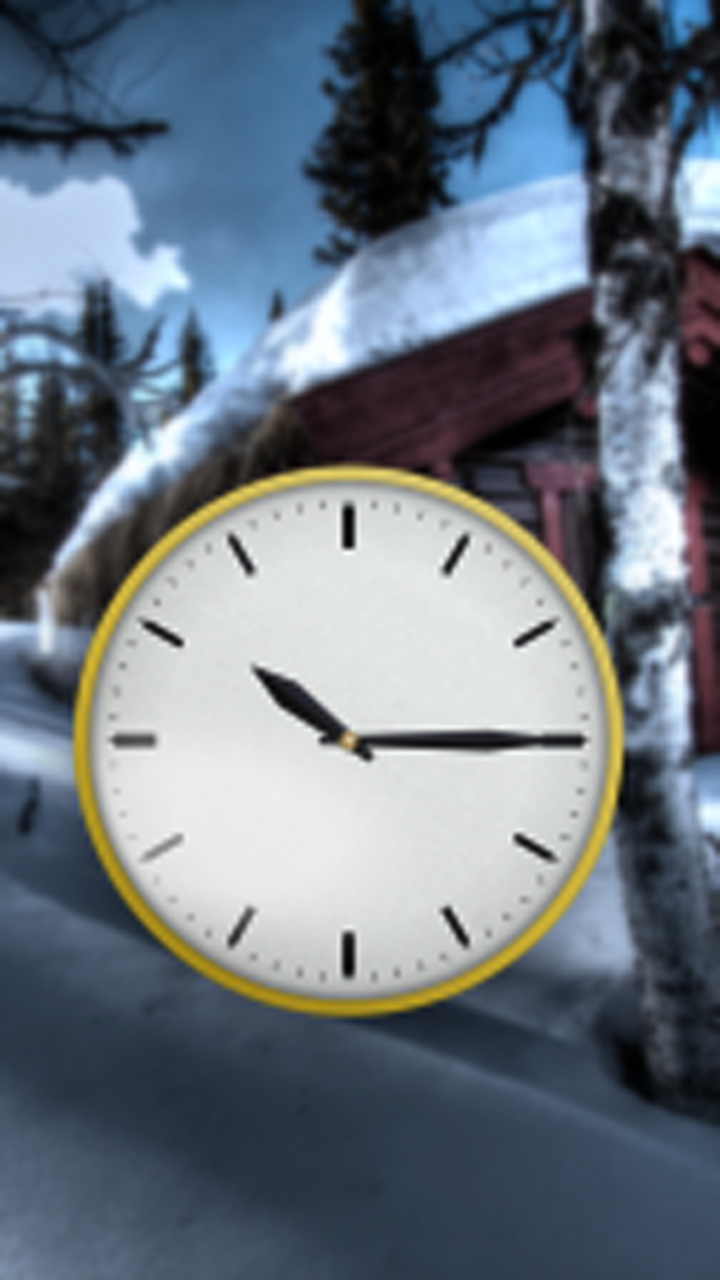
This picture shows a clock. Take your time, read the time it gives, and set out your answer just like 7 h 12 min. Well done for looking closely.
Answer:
10 h 15 min
